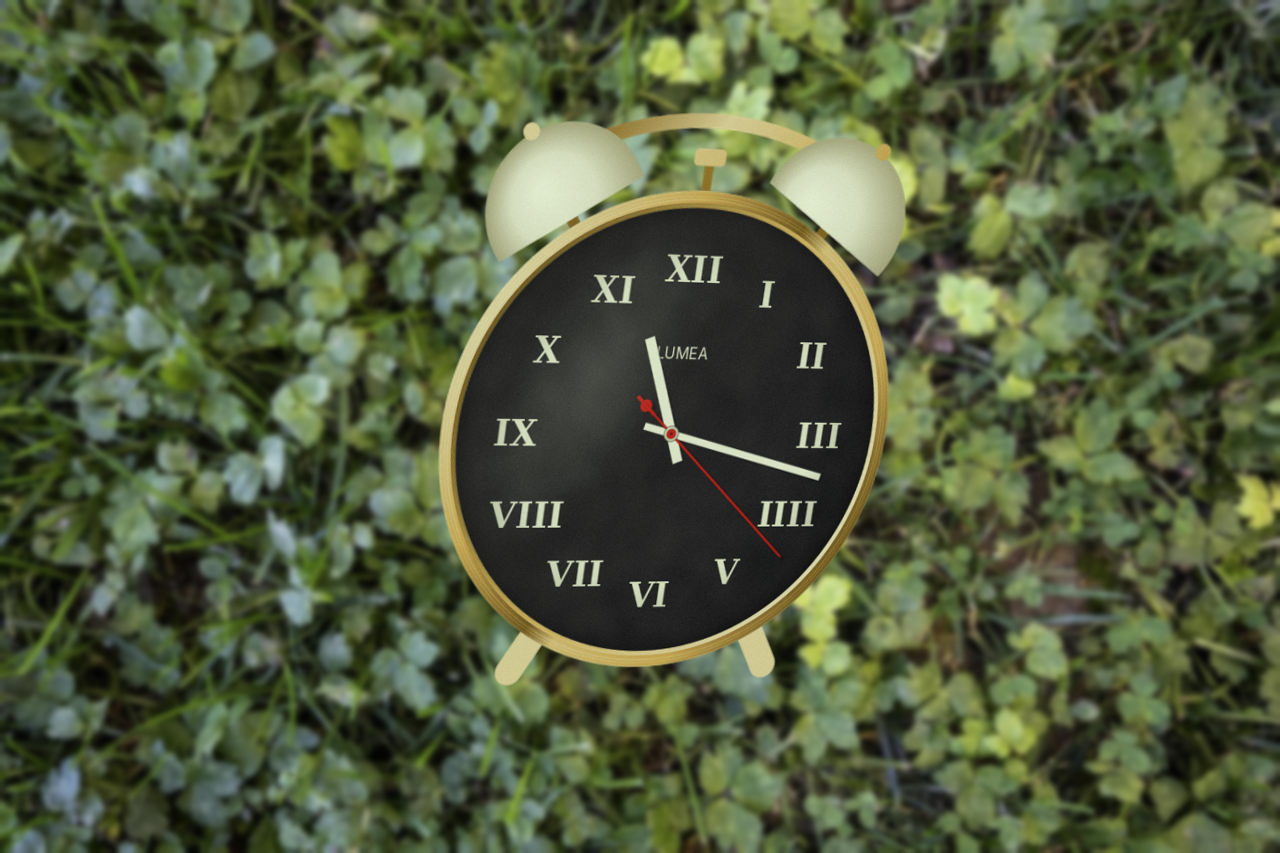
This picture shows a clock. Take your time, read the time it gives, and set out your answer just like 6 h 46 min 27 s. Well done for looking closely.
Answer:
11 h 17 min 22 s
